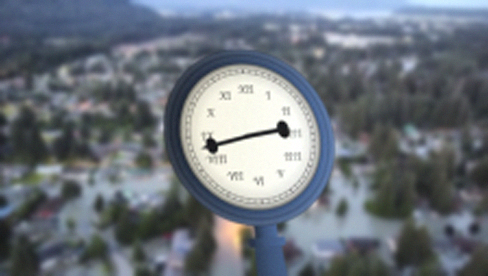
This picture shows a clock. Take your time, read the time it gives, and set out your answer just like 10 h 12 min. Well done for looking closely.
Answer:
2 h 43 min
